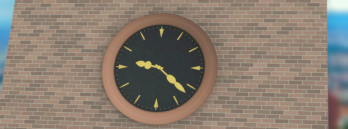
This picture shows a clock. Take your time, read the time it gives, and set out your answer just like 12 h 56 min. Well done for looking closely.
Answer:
9 h 22 min
